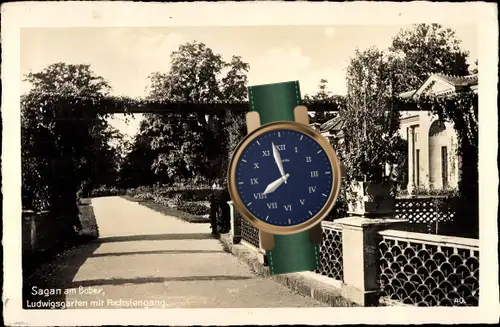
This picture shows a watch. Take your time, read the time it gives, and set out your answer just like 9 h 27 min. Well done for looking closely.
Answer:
7 h 58 min
